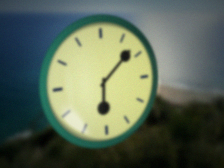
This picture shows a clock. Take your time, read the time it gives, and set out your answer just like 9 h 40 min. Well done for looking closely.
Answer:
6 h 08 min
